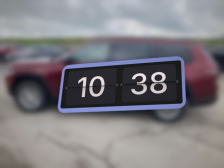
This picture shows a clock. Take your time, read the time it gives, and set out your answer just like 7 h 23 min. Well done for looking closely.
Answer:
10 h 38 min
